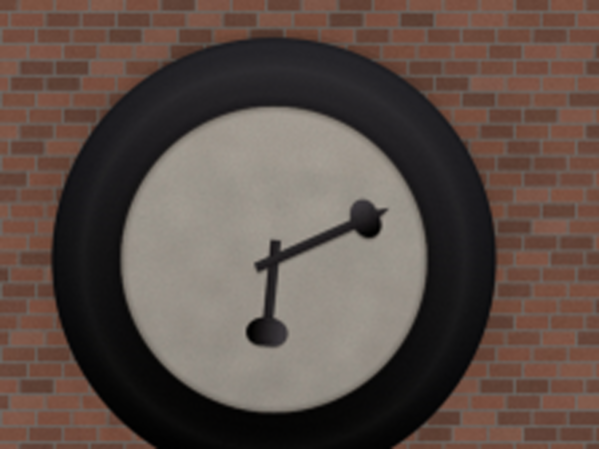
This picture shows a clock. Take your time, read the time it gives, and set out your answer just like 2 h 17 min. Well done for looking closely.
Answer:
6 h 11 min
